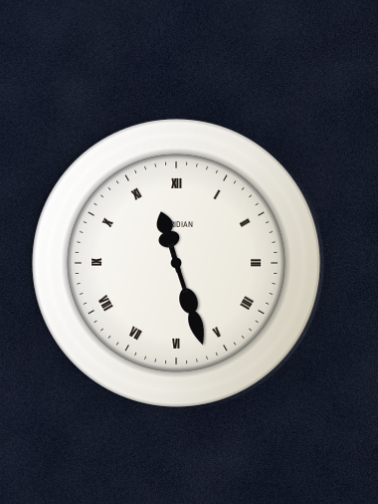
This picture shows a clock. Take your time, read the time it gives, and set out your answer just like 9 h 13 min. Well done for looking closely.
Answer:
11 h 27 min
